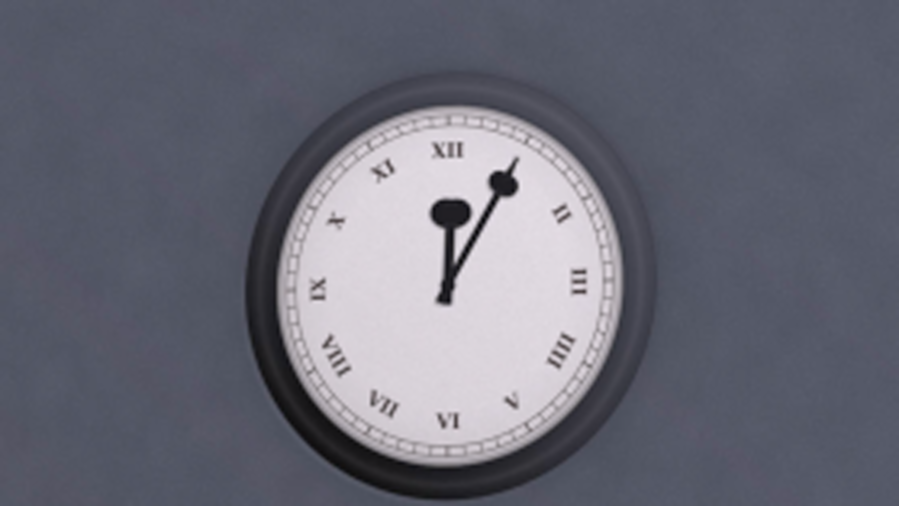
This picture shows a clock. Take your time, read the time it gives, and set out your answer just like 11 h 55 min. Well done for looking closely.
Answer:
12 h 05 min
